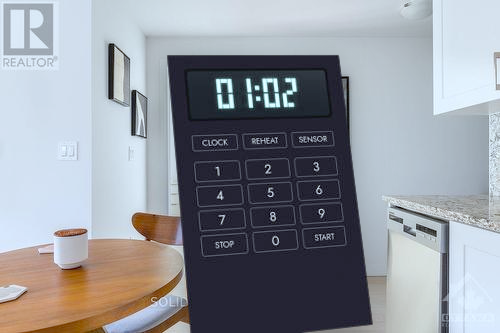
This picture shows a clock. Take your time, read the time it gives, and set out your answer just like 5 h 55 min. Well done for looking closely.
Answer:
1 h 02 min
